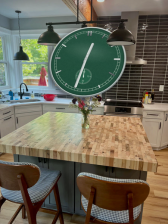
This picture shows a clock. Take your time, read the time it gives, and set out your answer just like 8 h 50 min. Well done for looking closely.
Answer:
12 h 32 min
